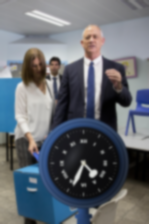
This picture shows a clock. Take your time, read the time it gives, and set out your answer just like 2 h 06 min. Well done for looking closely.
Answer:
4 h 34 min
